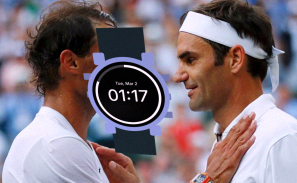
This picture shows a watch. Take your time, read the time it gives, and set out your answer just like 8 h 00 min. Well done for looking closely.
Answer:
1 h 17 min
